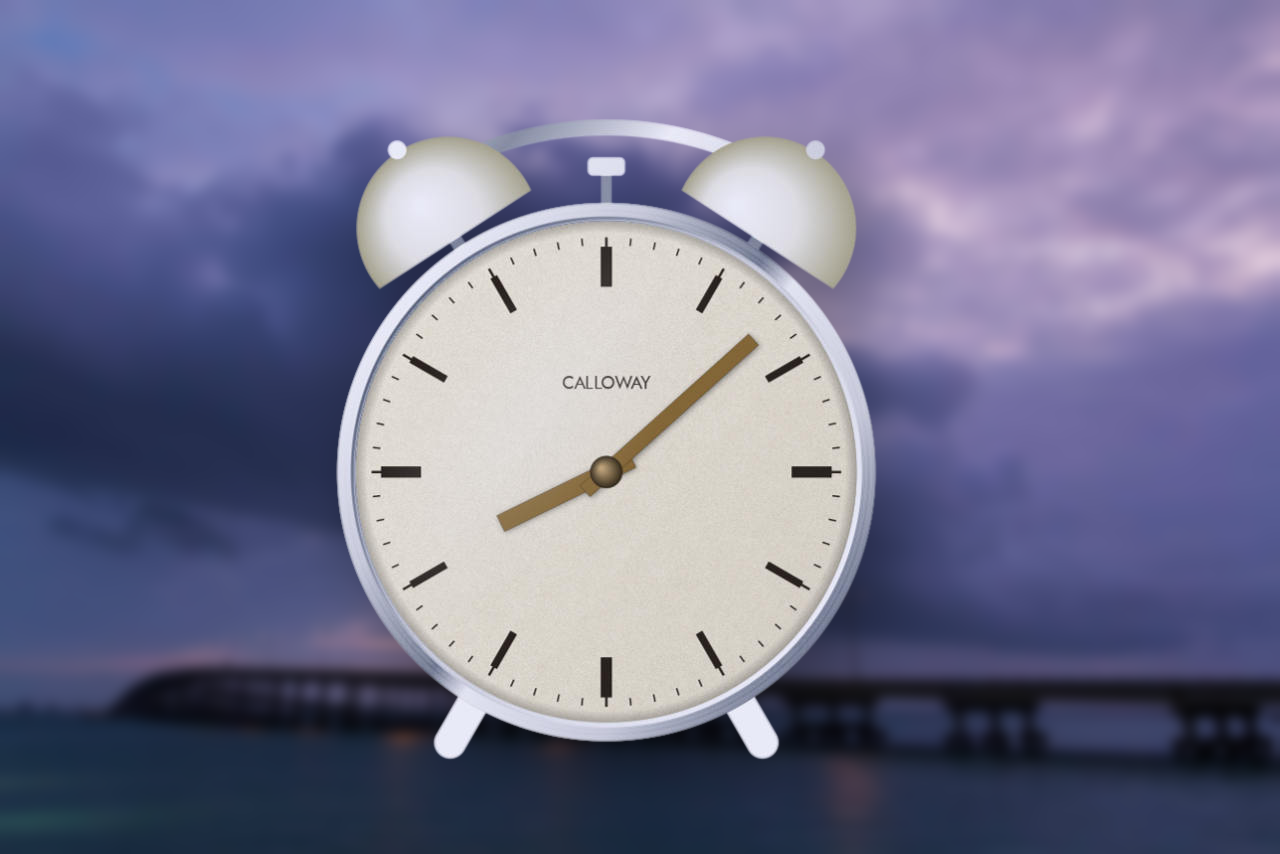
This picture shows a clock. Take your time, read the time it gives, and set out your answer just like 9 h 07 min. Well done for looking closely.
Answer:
8 h 08 min
